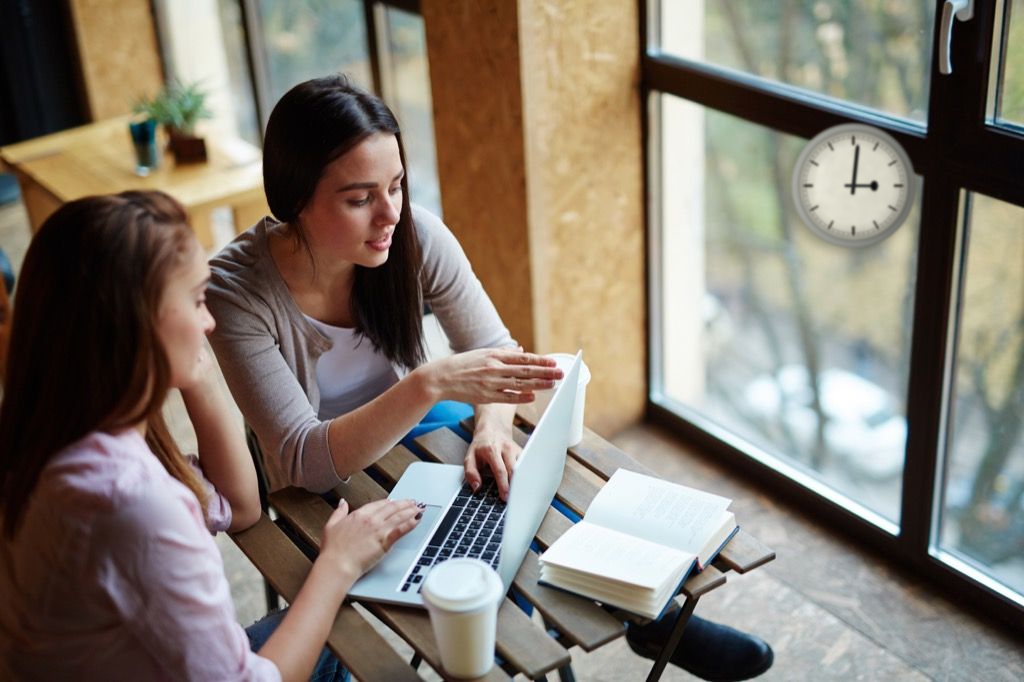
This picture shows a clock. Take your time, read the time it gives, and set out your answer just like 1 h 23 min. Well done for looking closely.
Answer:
3 h 01 min
